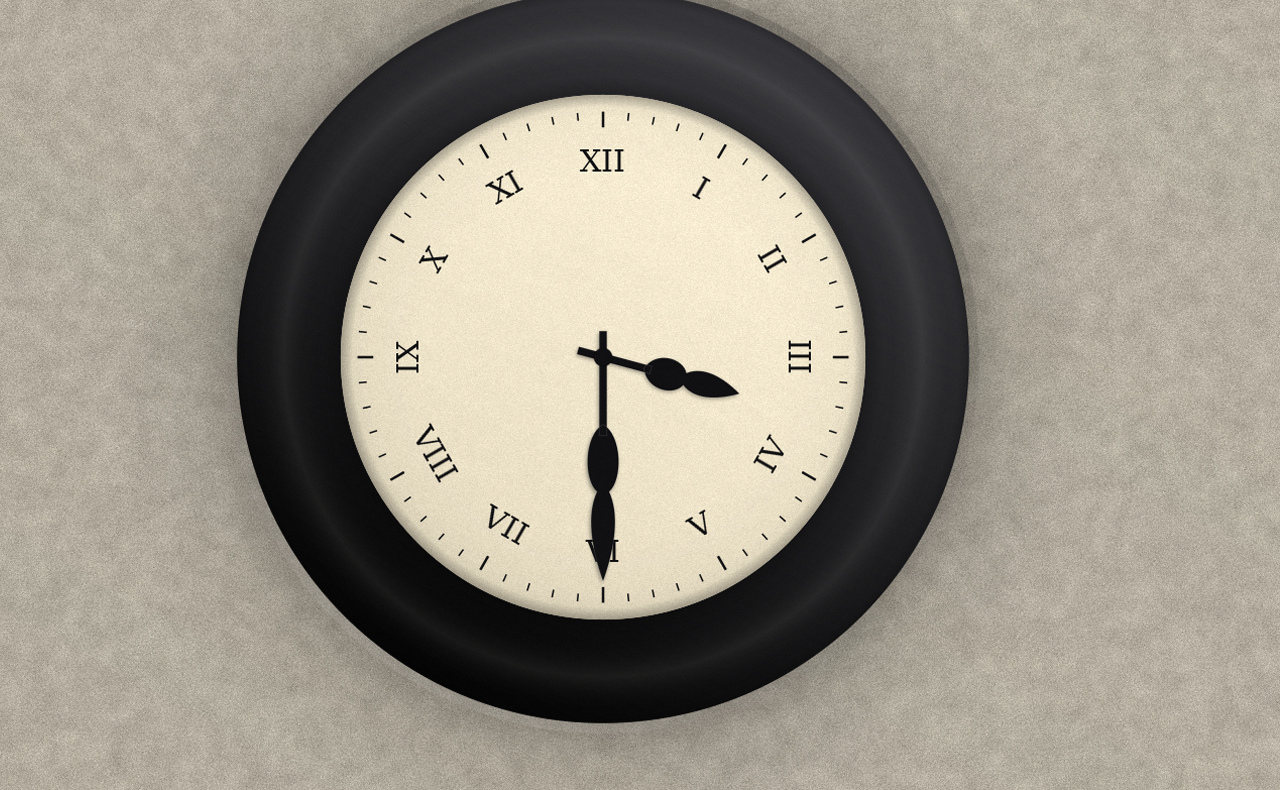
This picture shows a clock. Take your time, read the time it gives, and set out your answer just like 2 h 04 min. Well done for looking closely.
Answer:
3 h 30 min
